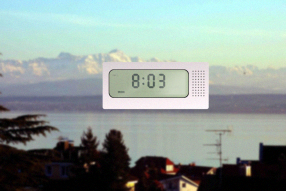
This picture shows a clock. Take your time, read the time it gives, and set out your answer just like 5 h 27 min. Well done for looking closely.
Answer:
8 h 03 min
